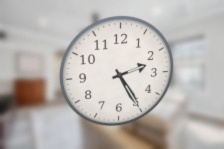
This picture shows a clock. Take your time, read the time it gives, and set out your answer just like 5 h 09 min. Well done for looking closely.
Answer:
2 h 25 min
